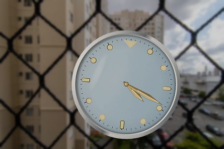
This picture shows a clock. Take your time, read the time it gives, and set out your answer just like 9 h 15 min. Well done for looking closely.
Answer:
4 h 19 min
